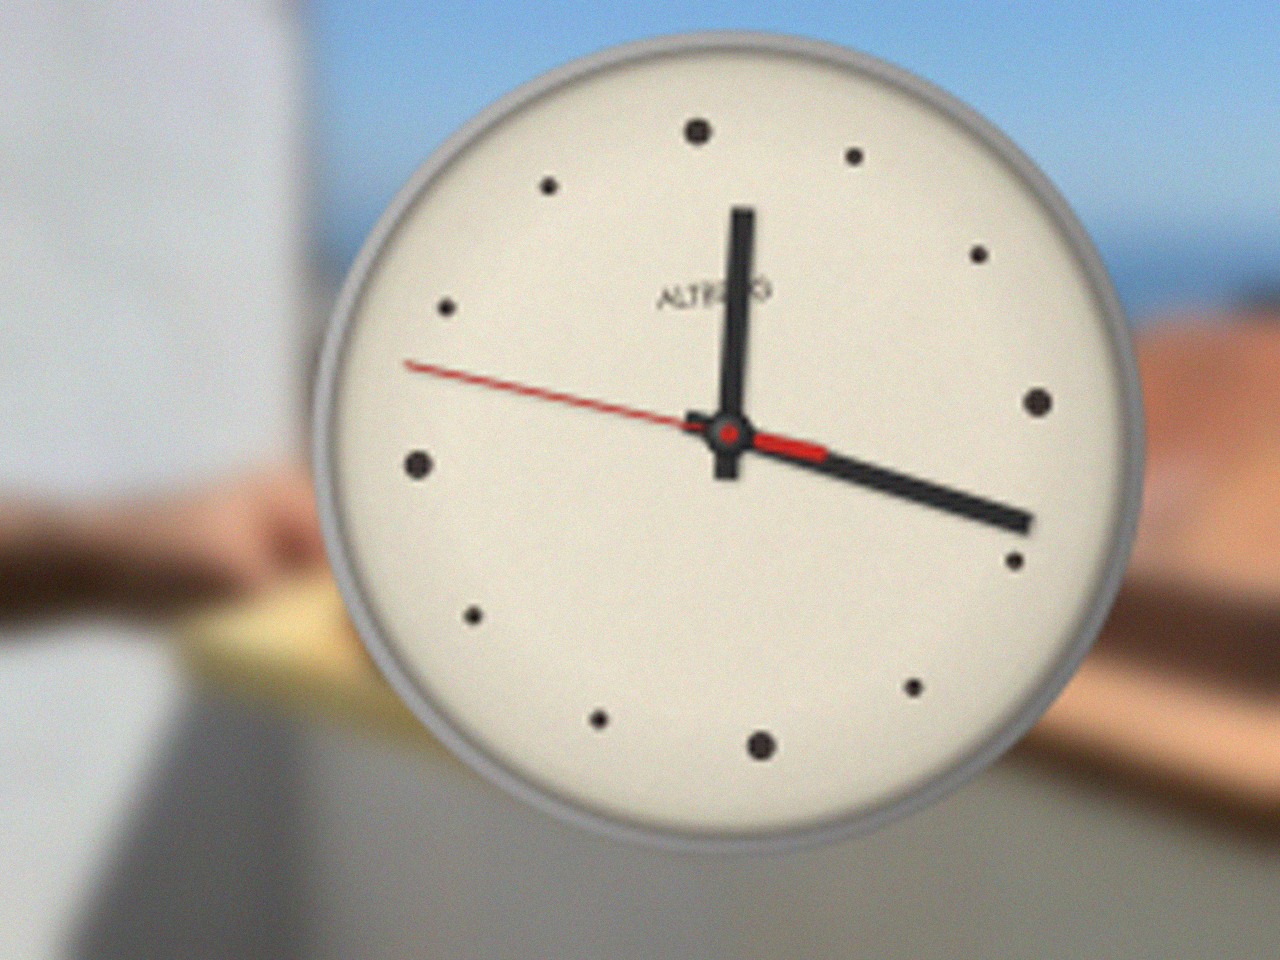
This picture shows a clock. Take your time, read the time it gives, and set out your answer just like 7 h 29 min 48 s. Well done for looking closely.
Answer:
12 h 18 min 48 s
